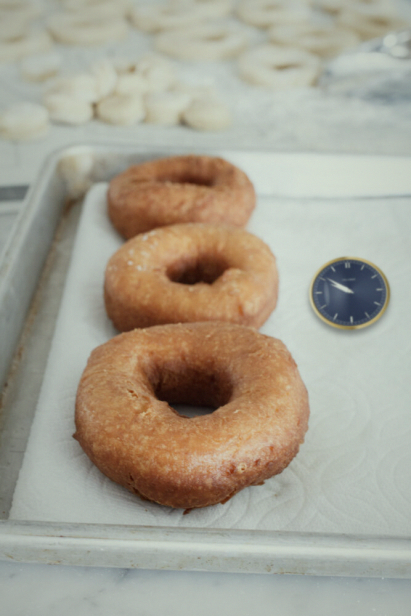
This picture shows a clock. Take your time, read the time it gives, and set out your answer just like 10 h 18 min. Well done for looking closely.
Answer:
9 h 51 min
